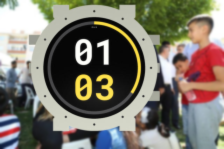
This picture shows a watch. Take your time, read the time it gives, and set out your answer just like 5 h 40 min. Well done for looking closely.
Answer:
1 h 03 min
